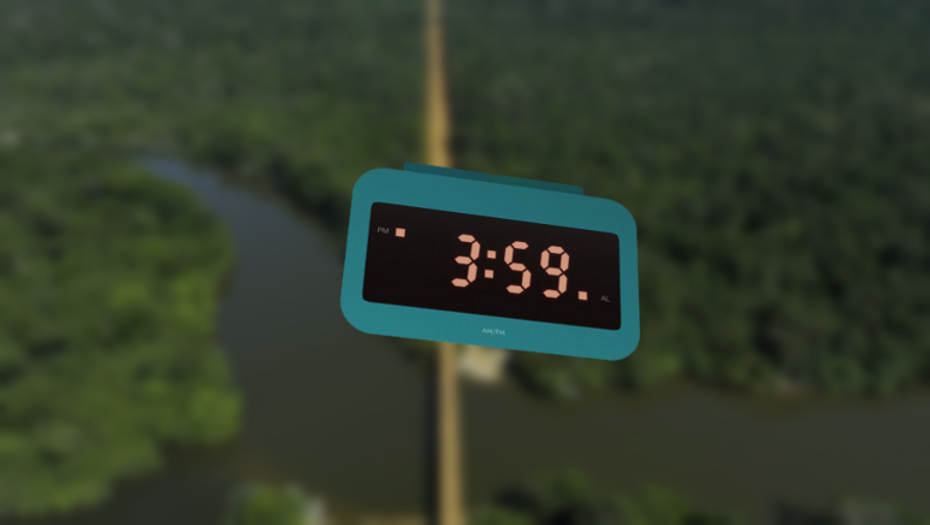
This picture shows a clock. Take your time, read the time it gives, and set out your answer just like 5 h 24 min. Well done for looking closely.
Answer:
3 h 59 min
